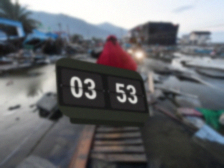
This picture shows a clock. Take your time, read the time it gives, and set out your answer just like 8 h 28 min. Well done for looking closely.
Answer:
3 h 53 min
